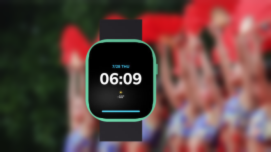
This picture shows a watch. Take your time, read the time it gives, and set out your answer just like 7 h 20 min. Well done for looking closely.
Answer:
6 h 09 min
